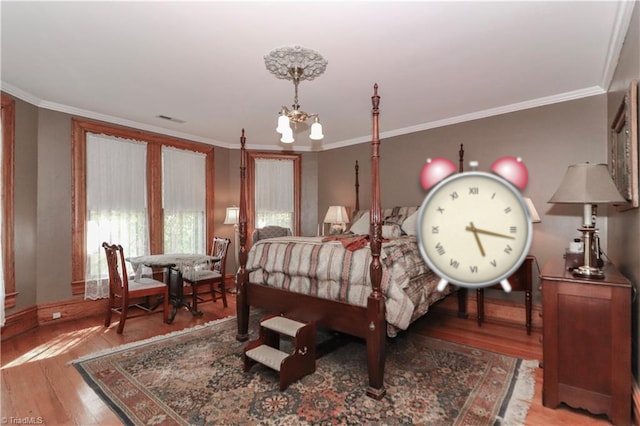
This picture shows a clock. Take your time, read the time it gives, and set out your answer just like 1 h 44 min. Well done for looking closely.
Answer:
5 h 17 min
